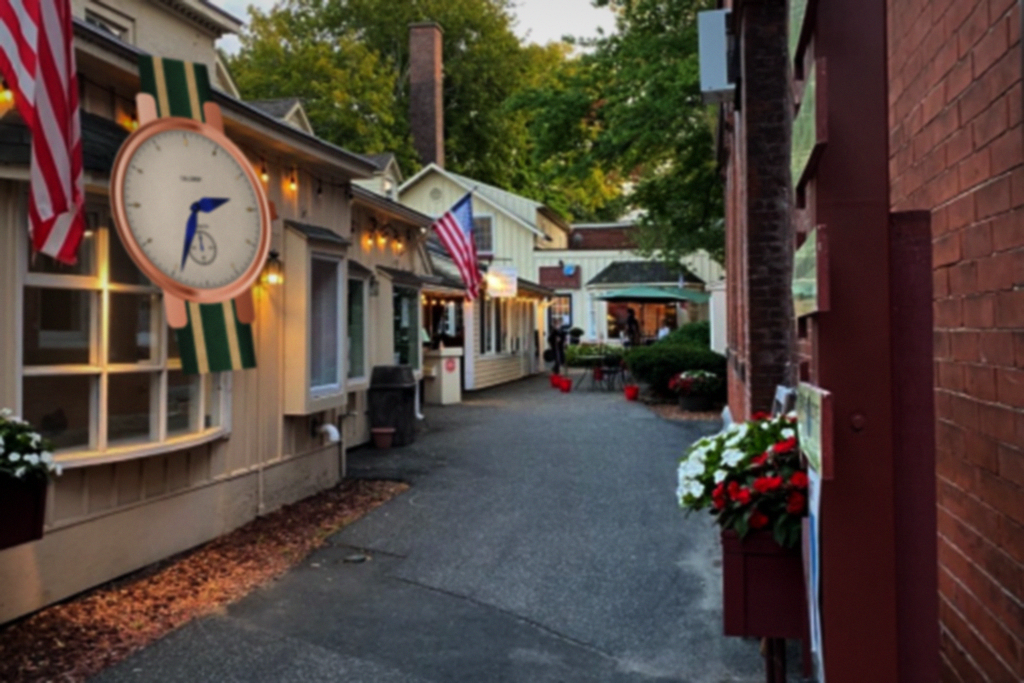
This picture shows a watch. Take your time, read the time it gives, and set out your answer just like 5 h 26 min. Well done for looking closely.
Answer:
2 h 34 min
